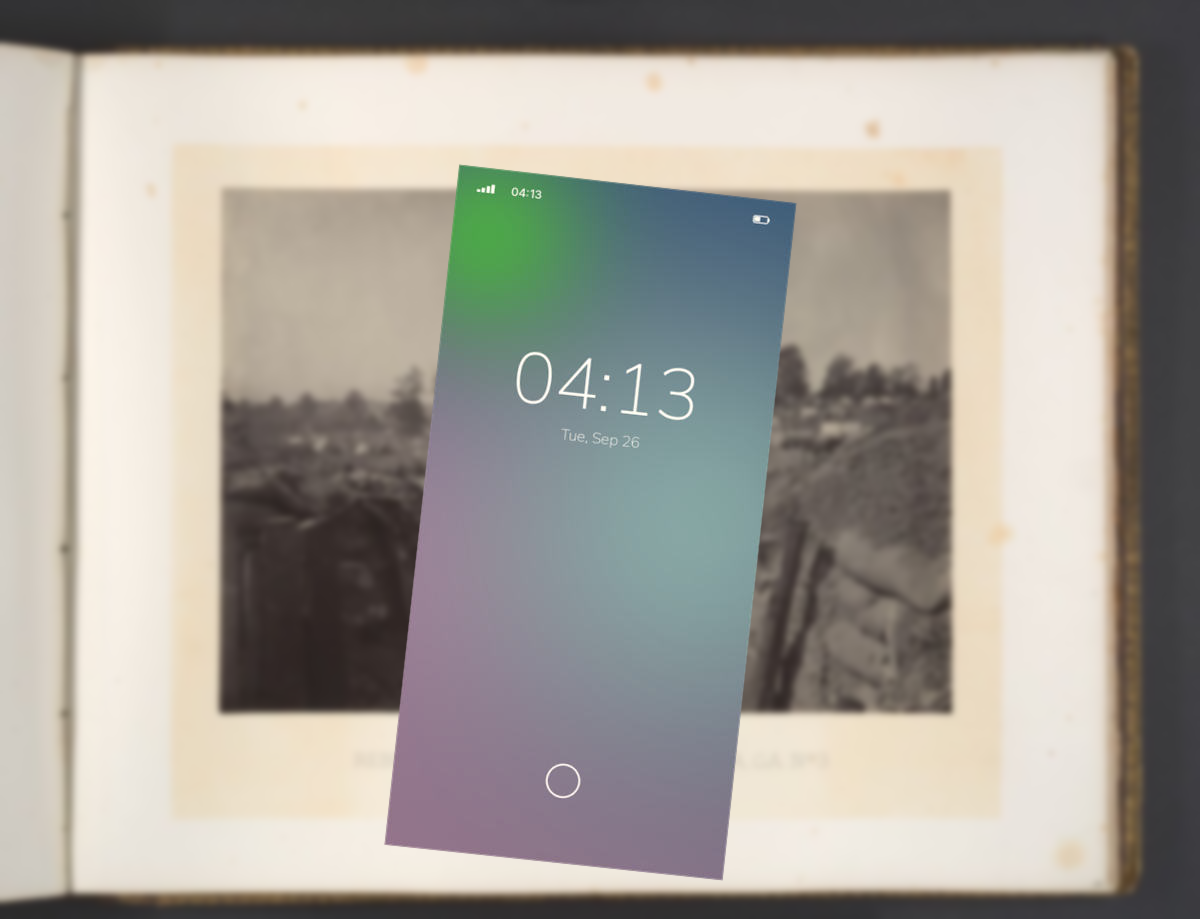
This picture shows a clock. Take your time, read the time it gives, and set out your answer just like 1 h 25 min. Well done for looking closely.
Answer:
4 h 13 min
